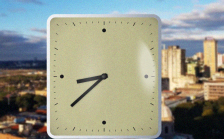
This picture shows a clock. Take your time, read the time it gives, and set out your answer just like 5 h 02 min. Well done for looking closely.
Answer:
8 h 38 min
